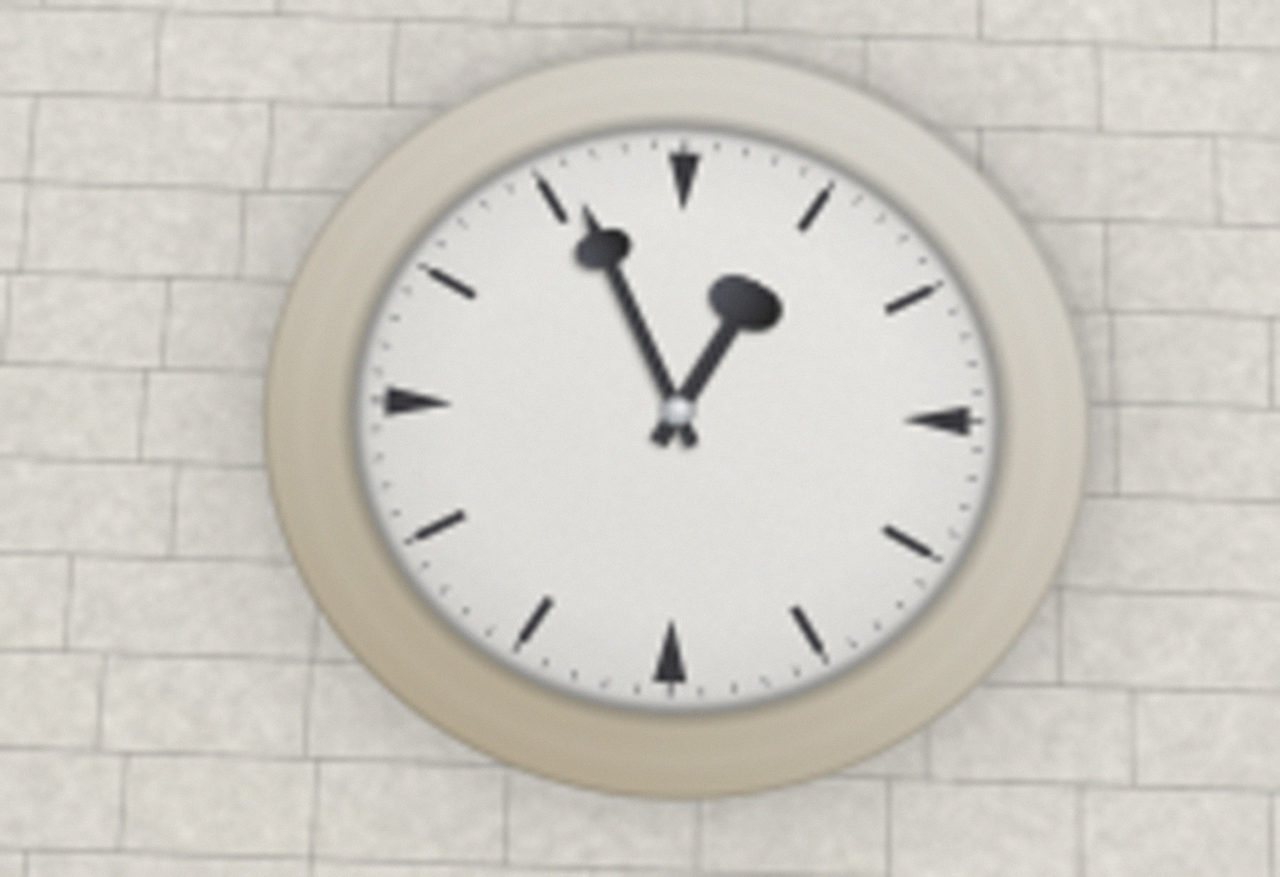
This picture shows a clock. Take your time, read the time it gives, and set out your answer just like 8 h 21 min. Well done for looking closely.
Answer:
12 h 56 min
